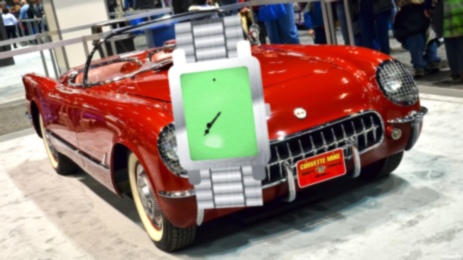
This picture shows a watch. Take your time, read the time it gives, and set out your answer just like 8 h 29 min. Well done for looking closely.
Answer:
7 h 37 min
